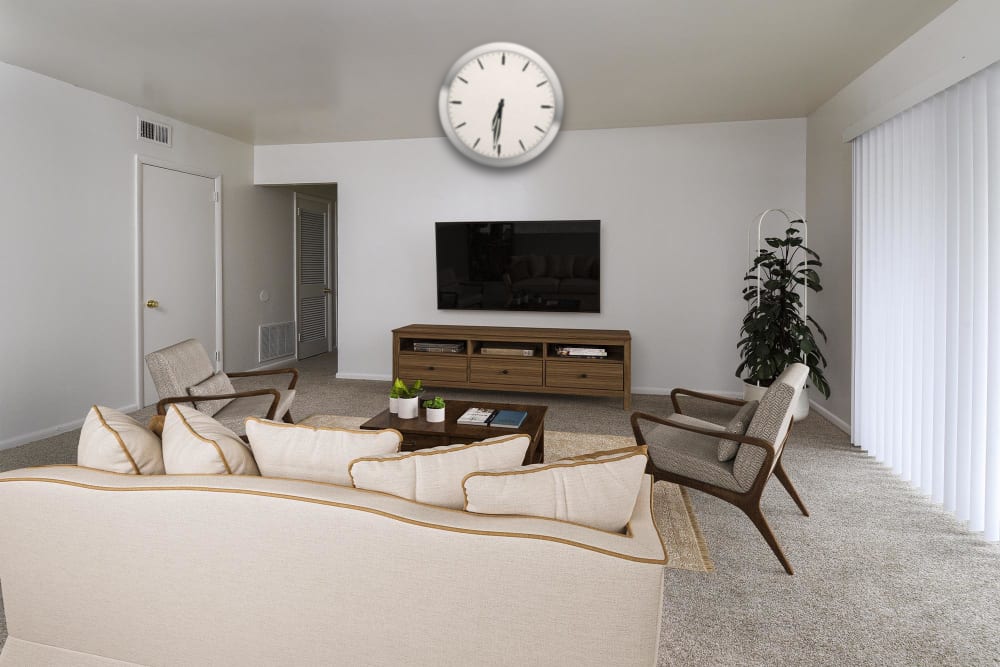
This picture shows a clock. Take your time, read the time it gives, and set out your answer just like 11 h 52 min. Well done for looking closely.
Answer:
6 h 31 min
